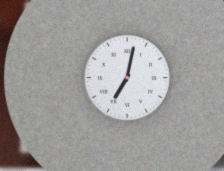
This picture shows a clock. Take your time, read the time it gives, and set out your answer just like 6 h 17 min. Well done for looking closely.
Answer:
7 h 02 min
